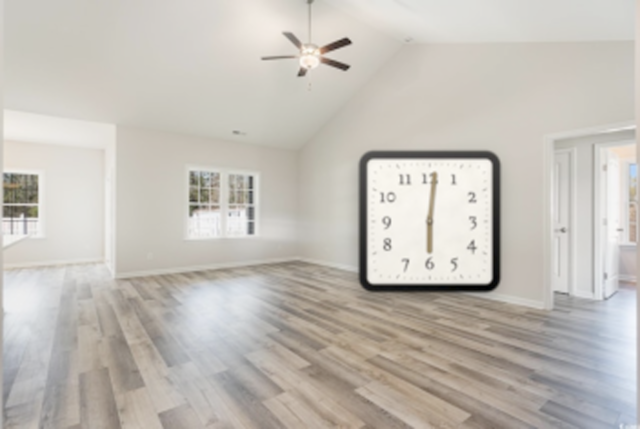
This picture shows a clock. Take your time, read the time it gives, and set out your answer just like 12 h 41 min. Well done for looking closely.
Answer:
6 h 01 min
